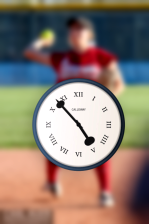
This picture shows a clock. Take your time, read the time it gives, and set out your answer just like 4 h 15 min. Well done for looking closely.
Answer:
4 h 53 min
